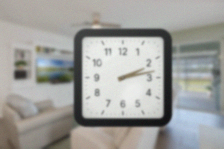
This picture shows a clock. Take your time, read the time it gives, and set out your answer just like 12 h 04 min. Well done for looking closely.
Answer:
2 h 13 min
